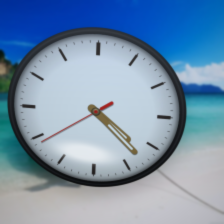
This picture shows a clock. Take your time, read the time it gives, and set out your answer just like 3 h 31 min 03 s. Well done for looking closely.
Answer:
4 h 22 min 39 s
